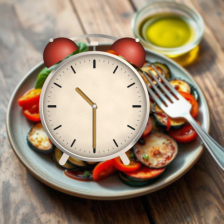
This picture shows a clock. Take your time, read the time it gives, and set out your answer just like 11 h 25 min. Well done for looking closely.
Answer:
10 h 30 min
